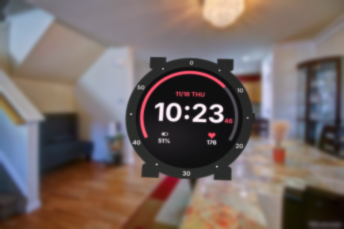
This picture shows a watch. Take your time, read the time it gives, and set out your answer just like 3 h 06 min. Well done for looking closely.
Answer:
10 h 23 min
